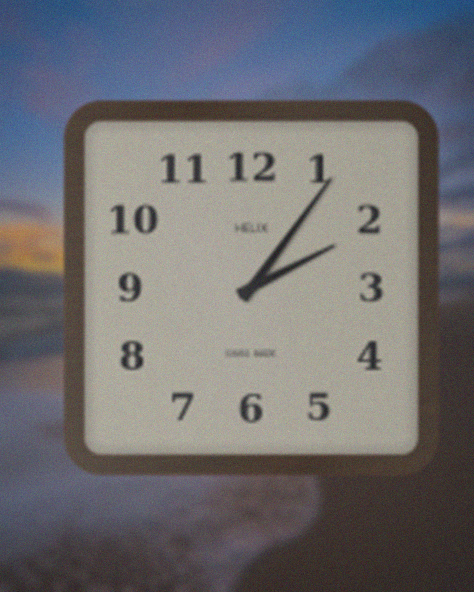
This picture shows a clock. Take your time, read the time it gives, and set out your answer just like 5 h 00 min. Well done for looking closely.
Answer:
2 h 06 min
